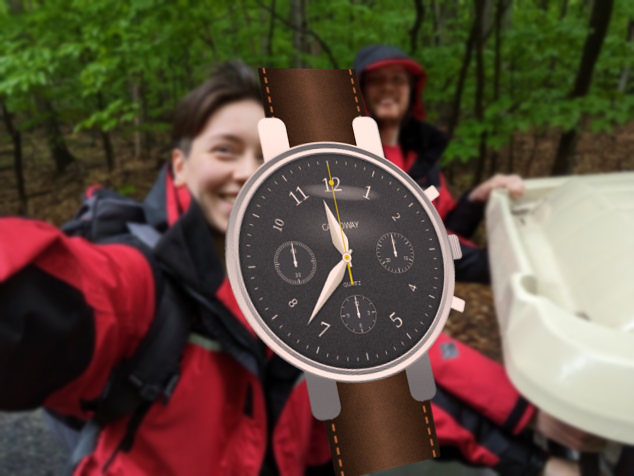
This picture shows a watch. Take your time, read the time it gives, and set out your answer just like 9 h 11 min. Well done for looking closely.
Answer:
11 h 37 min
